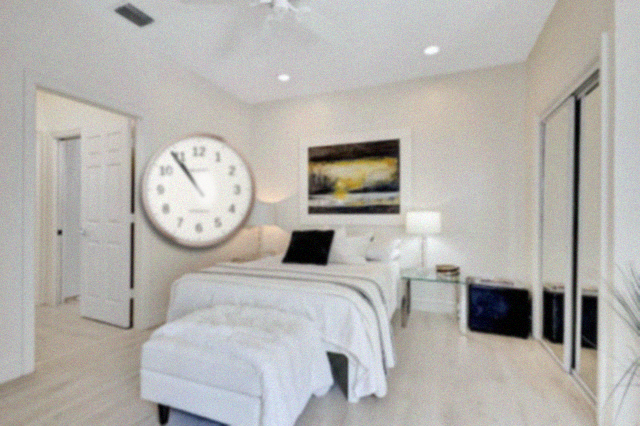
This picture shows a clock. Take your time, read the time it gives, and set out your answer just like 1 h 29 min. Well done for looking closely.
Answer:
10 h 54 min
